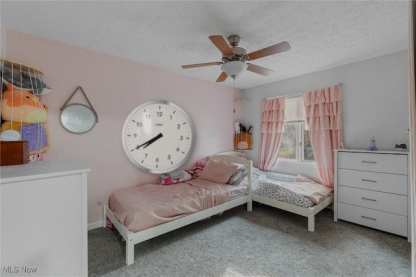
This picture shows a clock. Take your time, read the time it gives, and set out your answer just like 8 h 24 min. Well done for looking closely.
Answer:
7 h 40 min
